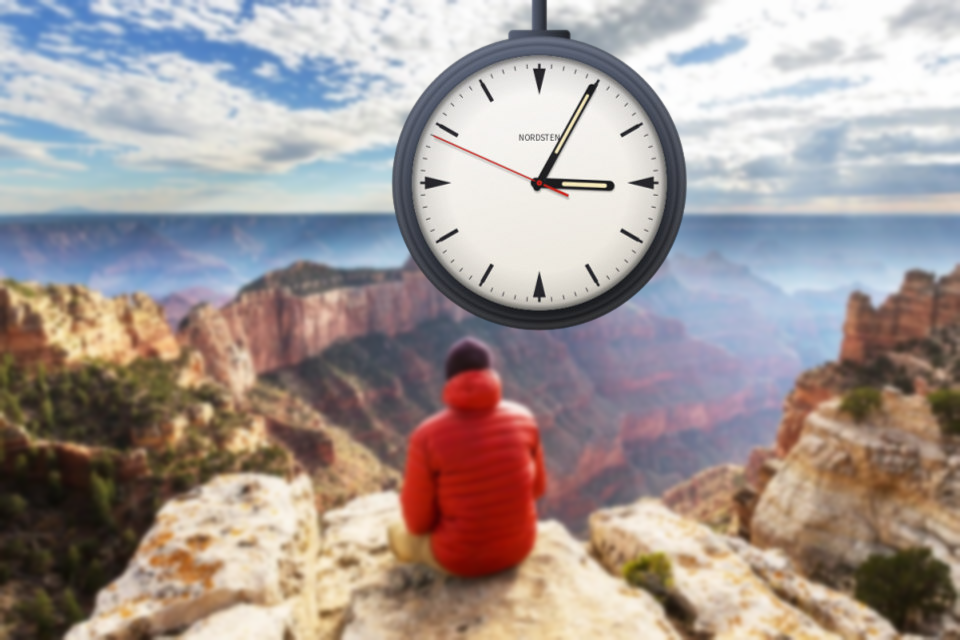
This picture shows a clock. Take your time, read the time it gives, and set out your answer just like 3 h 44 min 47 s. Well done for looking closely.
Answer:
3 h 04 min 49 s
